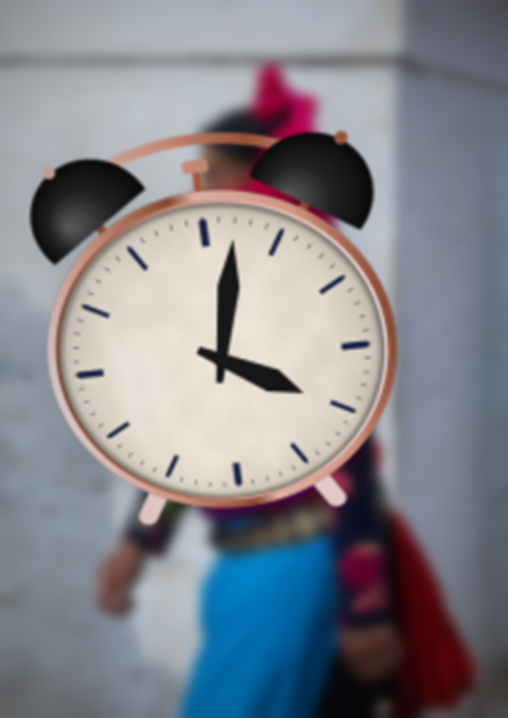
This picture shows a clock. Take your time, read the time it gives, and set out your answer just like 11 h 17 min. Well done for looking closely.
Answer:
4 h 02 min
